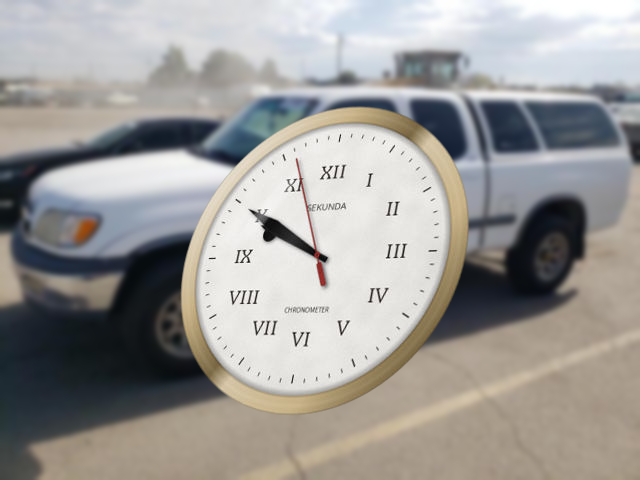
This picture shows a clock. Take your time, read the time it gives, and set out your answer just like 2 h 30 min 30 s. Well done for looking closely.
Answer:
9 h 49 min 56 s
